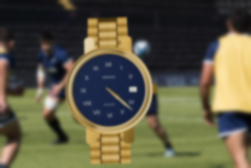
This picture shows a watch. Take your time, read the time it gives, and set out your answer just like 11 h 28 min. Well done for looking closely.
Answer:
4 h 22 min
